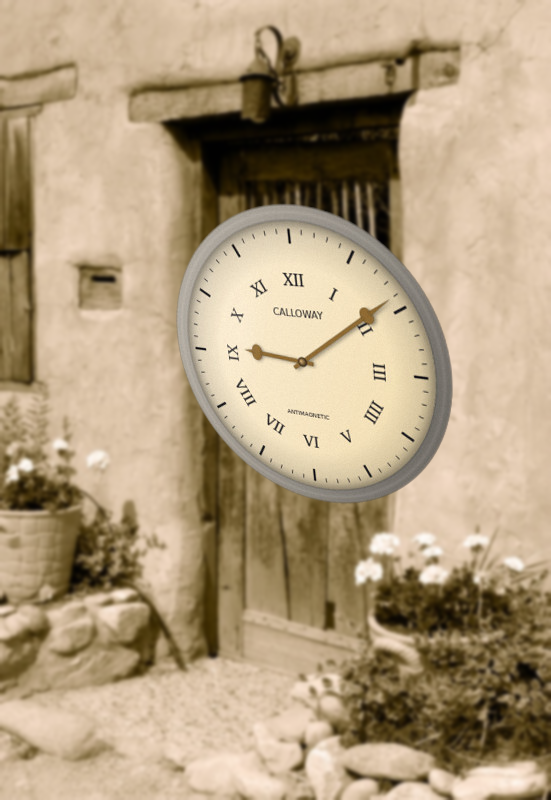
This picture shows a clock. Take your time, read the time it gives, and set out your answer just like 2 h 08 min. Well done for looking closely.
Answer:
9 h 09 min
